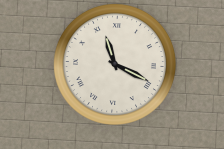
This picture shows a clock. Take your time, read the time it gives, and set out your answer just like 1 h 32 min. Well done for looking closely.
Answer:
11 h 19 min
